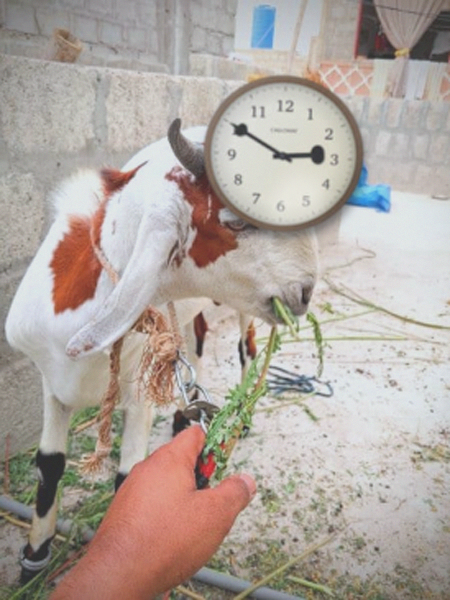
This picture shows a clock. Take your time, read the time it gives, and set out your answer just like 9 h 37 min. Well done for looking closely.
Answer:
2 h 50 min
